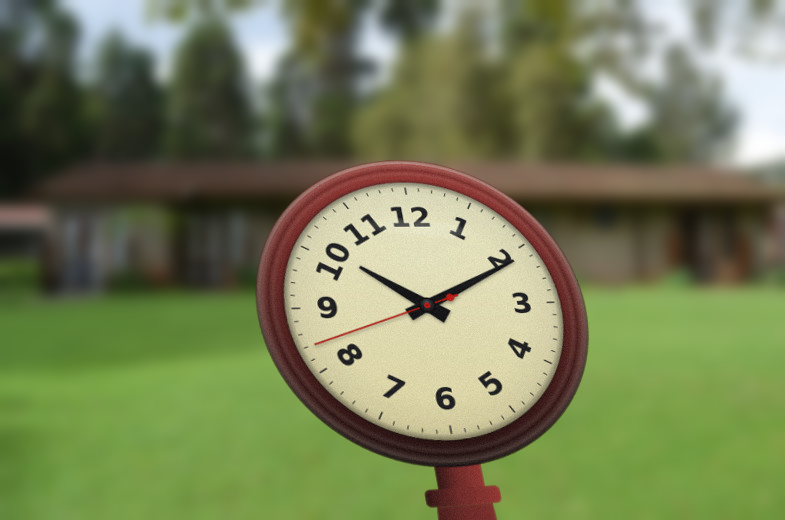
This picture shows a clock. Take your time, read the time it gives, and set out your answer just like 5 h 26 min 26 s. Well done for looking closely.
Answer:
10 h 10 min 42 s
